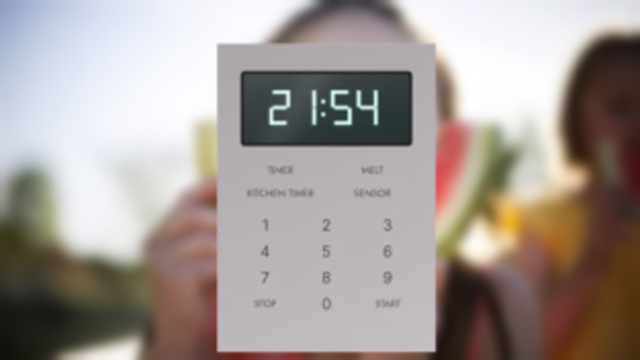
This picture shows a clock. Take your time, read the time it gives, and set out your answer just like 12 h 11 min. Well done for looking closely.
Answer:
21 h 54 min
